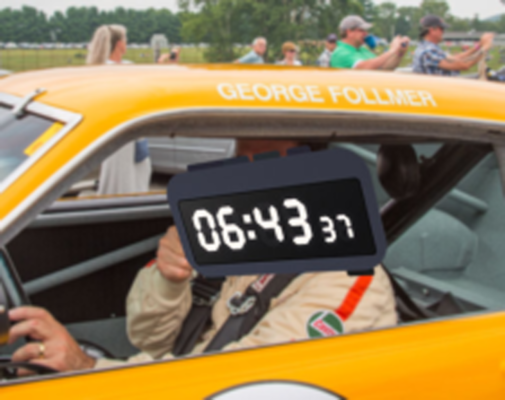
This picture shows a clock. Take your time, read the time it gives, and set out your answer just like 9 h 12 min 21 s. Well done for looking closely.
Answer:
6 h 43 min 37 s
